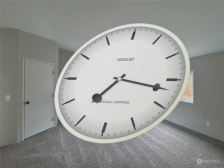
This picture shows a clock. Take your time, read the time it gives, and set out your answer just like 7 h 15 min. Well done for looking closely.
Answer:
7 h 17 min
